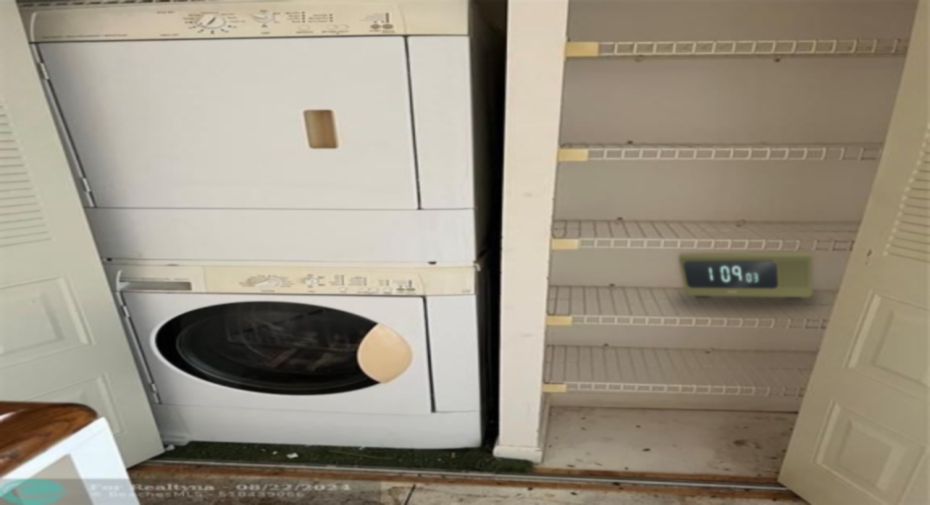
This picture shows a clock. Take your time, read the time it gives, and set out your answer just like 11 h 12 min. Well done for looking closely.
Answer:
1 h 09 min
